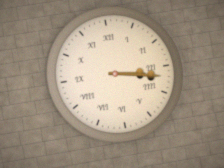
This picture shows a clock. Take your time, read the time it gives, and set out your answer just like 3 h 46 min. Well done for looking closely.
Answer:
3 h 17 min
